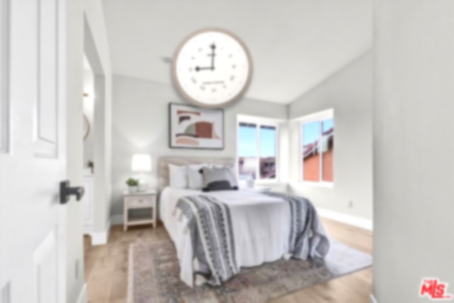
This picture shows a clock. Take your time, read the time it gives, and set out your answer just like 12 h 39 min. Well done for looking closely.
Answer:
9 h 01 min
